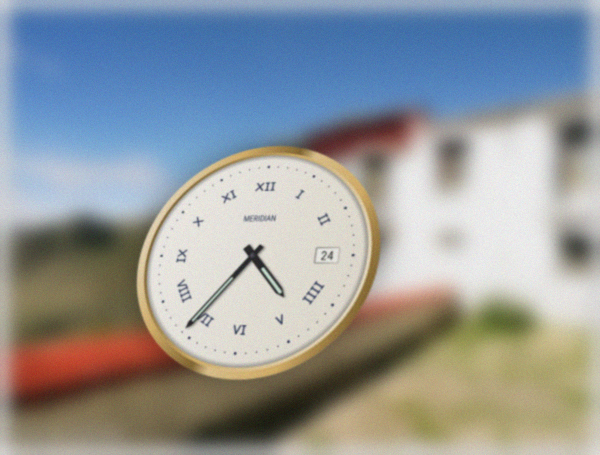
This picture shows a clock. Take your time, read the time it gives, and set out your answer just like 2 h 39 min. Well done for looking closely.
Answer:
4 h 36 min
